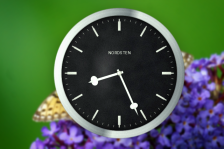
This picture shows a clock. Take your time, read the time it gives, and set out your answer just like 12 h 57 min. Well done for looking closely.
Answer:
8 h 26 min
